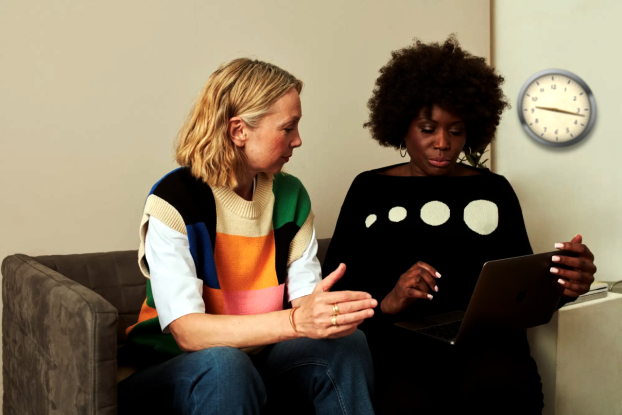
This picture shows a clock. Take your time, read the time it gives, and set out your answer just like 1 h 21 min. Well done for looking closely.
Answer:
9 h 17 min
